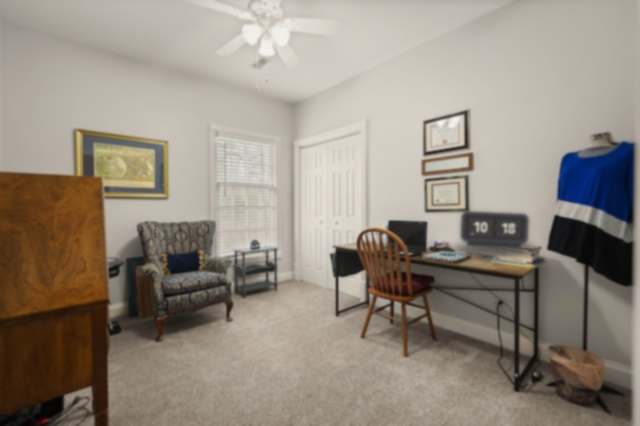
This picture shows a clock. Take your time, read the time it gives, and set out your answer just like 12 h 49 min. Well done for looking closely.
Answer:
10 h 18 min
